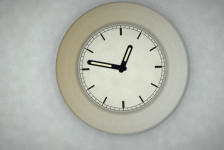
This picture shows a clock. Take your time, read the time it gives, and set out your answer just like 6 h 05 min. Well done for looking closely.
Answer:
12 h 47 min
